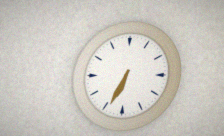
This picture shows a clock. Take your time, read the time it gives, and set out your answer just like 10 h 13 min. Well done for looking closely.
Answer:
6 h 34 min
